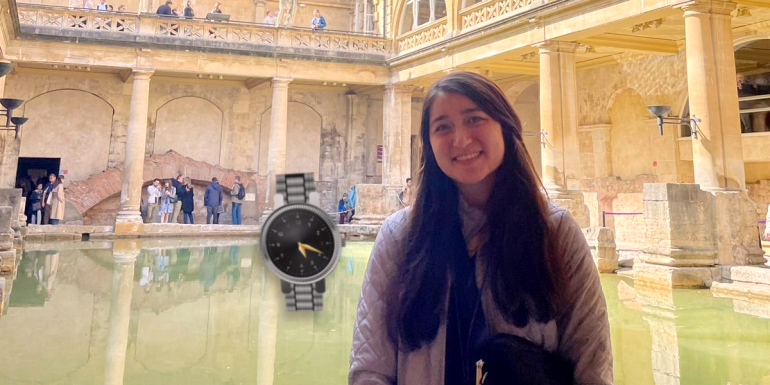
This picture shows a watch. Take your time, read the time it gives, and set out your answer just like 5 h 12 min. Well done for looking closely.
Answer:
5 h 19 min
